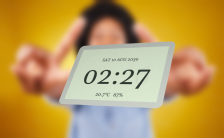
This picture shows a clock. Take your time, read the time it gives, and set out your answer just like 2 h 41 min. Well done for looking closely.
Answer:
2 h 27 min
